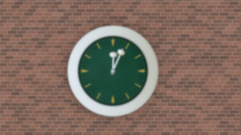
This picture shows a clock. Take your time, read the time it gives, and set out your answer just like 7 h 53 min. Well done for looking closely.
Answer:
12 h 04 min
